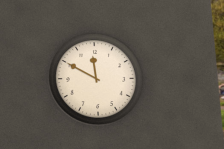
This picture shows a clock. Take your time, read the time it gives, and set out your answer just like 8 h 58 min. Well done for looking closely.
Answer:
11 h 50 min
